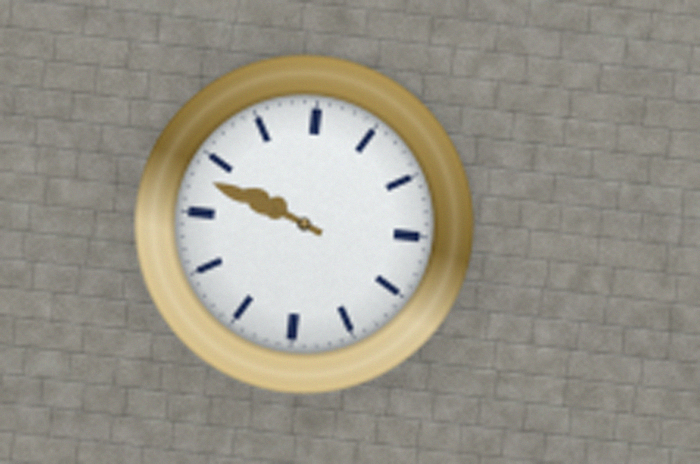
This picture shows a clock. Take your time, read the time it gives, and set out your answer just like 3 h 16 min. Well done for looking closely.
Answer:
9 h 48 min
